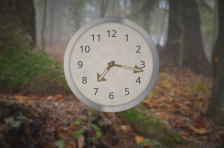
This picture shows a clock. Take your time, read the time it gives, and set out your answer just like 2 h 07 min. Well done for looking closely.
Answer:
7 h 17 min
